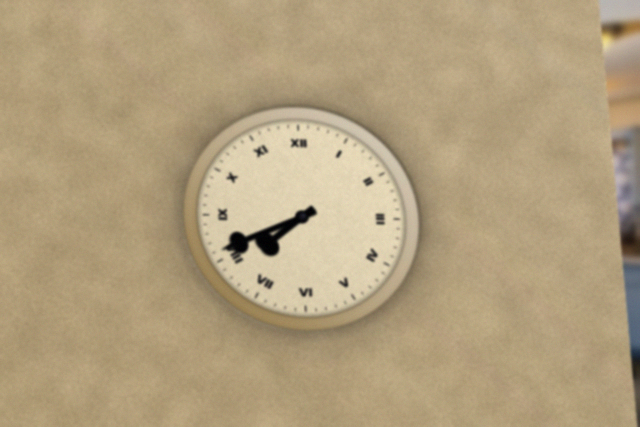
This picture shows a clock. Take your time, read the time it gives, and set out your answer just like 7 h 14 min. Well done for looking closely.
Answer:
7 h 41 min
